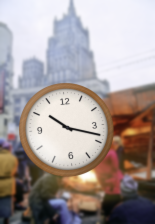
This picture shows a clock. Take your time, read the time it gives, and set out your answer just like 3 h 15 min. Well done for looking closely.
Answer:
10 h 18 min
